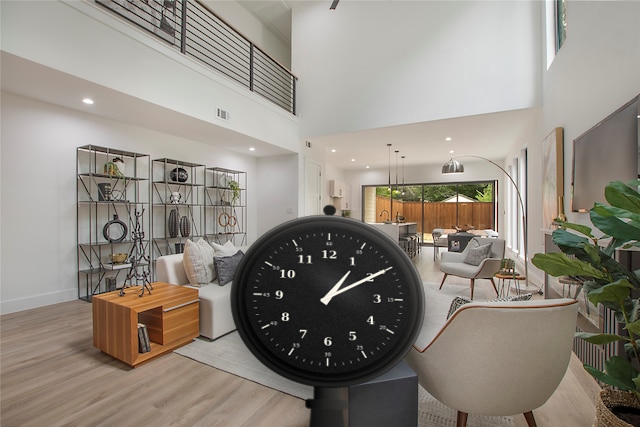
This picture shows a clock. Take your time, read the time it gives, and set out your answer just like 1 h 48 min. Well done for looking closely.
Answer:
1 h 10 min
